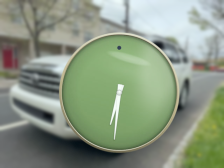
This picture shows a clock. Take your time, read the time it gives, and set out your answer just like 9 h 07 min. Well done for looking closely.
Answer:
6 h 31 min
